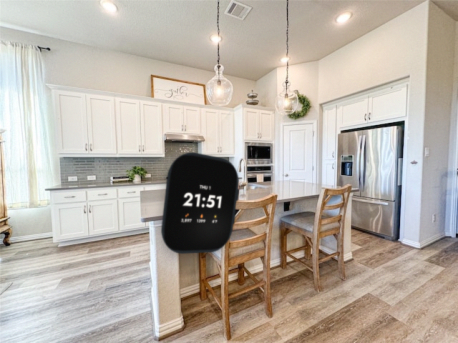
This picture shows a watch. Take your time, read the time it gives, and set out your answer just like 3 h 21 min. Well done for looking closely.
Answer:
21 h 51 min
